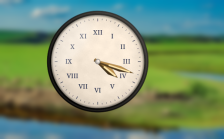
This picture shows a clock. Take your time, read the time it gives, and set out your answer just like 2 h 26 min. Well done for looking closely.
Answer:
4 h 18 min
